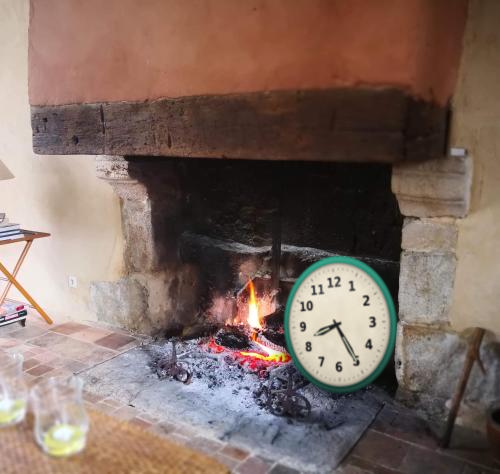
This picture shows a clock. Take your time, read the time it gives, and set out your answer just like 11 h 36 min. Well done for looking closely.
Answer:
8 h 25 min
